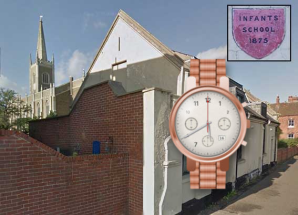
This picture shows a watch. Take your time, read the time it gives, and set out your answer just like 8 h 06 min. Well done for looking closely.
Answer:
5 h 40 min
